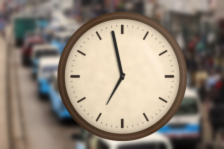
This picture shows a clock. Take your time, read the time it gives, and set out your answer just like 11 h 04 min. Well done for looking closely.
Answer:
6 h 58 min
